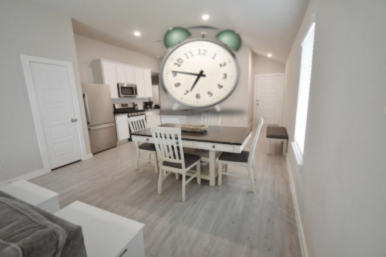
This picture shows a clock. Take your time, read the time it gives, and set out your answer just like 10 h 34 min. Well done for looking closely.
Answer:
6 h 46 min
